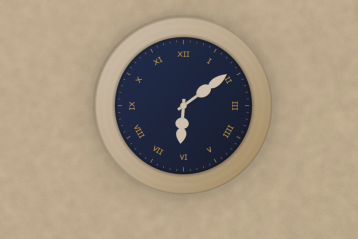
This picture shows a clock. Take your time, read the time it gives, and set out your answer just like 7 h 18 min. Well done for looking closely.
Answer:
6 h 09 min
